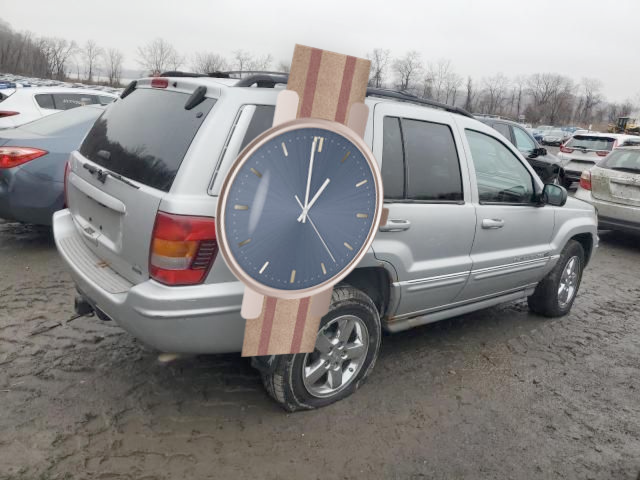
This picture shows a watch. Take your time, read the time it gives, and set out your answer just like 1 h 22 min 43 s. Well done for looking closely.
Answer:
12 h 59 min 23 s
